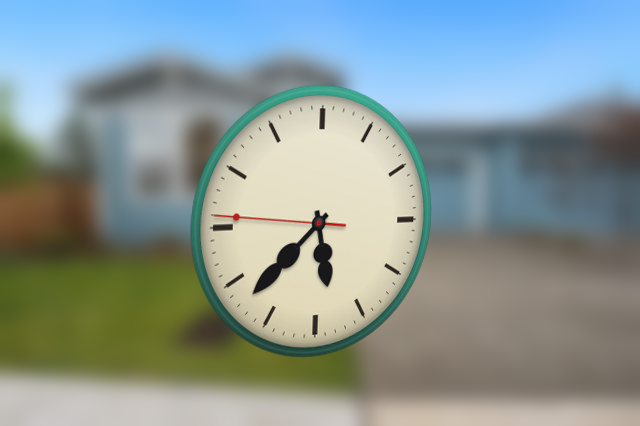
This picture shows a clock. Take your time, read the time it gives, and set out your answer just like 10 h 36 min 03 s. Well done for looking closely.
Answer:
5 h 37 min 46 s
